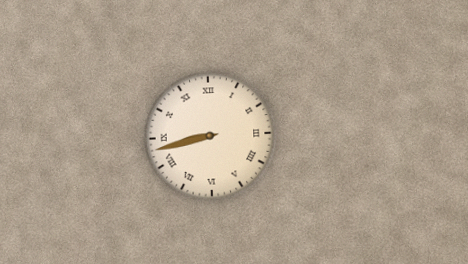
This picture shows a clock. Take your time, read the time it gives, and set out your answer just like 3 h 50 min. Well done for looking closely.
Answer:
8 h 43 min
